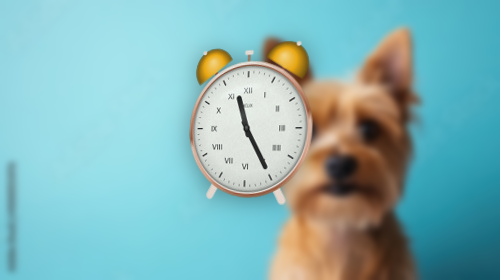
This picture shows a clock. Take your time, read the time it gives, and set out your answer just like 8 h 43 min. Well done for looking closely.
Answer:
11 h 25 min
